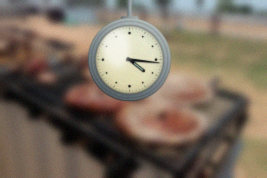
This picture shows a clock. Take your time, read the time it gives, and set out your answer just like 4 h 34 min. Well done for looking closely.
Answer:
4 h 16 min
